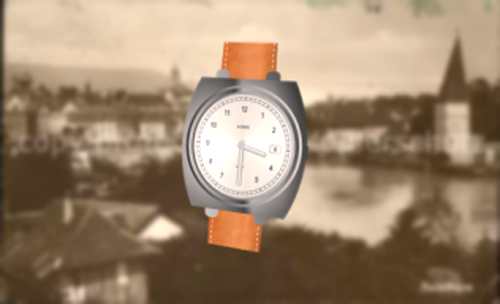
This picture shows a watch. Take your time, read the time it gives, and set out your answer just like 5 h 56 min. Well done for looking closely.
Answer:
3 h 30 min
